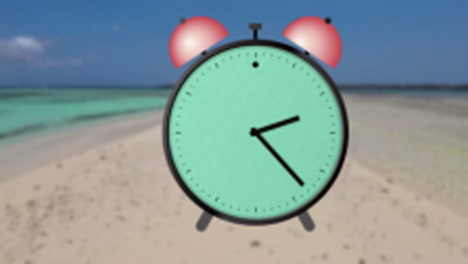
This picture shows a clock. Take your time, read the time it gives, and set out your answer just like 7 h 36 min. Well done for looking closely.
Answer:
2 h 23 min
